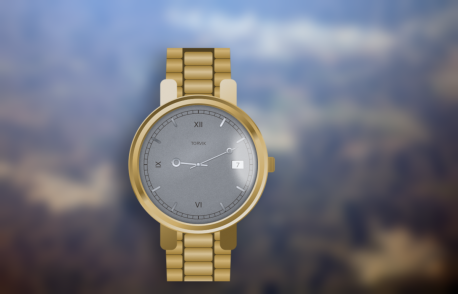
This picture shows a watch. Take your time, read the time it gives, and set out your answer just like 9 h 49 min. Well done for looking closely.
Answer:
9 h 11 min
